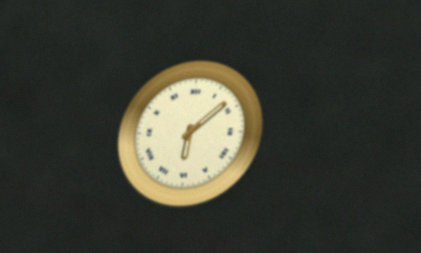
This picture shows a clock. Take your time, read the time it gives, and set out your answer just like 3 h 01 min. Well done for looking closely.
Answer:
6 h 08 min
